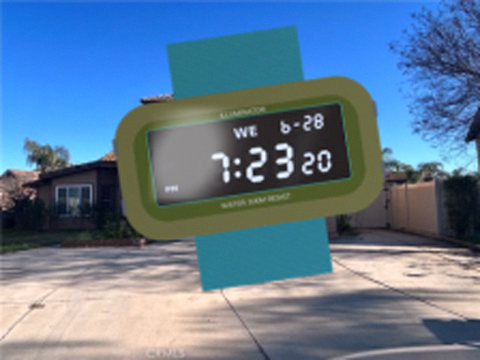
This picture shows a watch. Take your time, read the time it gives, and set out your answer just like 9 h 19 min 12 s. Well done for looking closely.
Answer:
7 h 23 min 20 s
